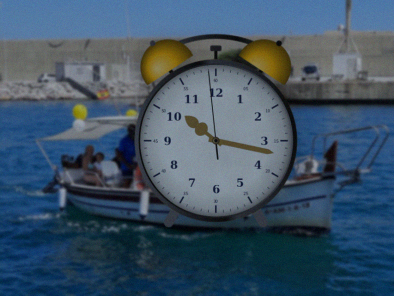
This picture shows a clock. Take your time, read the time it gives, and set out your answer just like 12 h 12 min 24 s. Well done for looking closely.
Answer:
10 h 16 min 59 s
